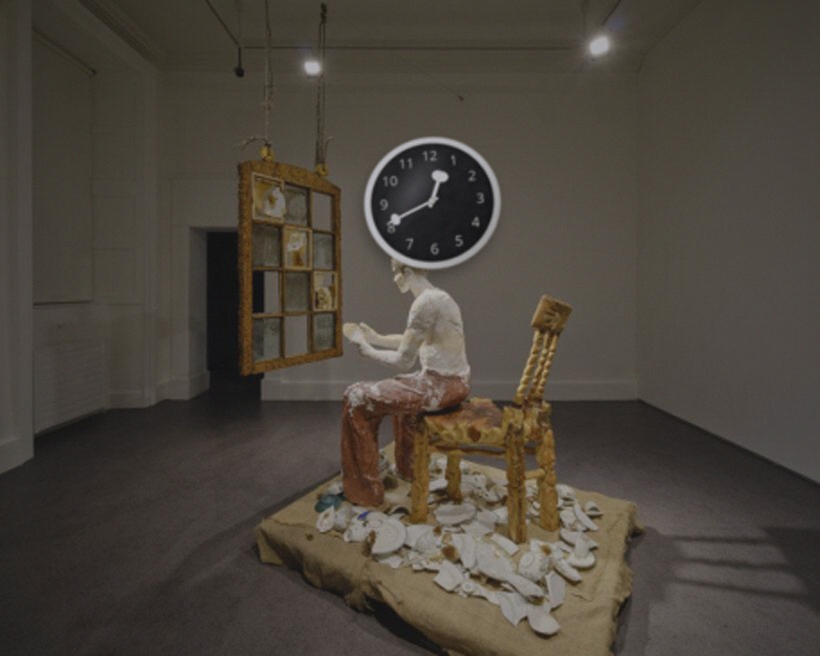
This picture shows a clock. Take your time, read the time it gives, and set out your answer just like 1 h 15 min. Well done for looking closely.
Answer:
12 h 41 min
